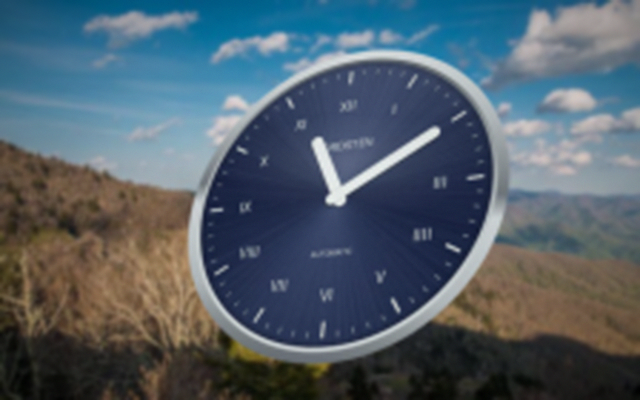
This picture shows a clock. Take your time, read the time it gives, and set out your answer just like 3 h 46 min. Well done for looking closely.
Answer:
11 h 10 min
